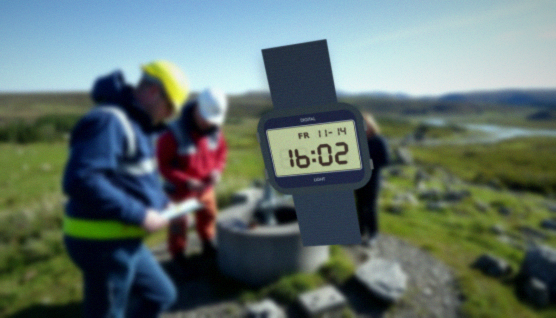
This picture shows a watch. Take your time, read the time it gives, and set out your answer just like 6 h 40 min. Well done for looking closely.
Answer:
16 h 02 min
